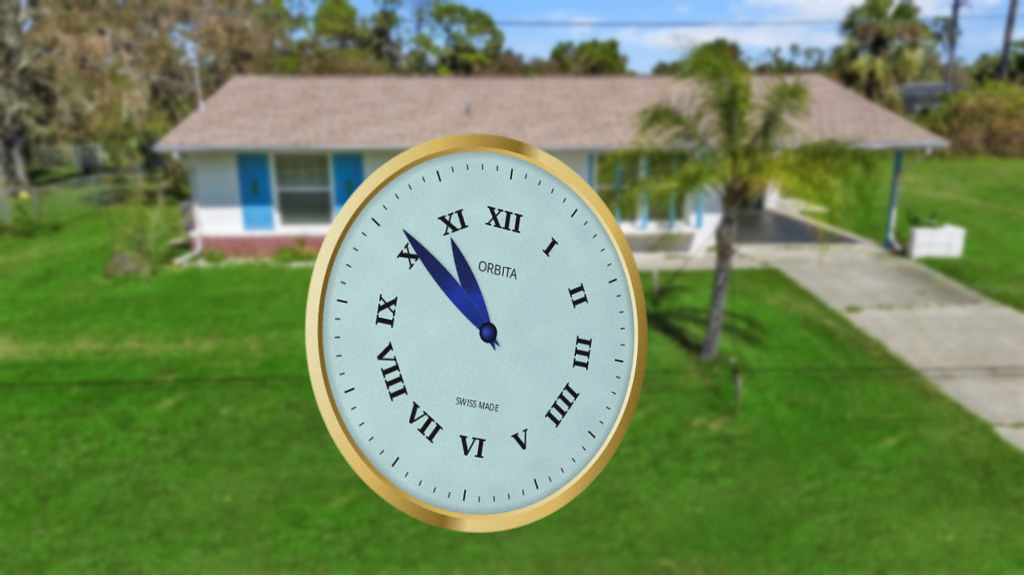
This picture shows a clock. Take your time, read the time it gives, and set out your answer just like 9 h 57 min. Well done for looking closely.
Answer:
10 h 51 min
